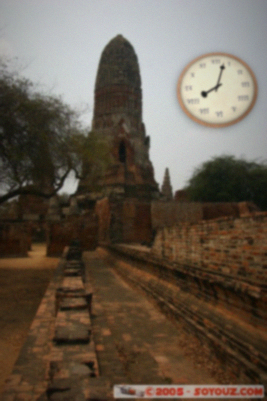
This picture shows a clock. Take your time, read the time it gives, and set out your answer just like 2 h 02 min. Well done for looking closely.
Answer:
8 h 03 min
